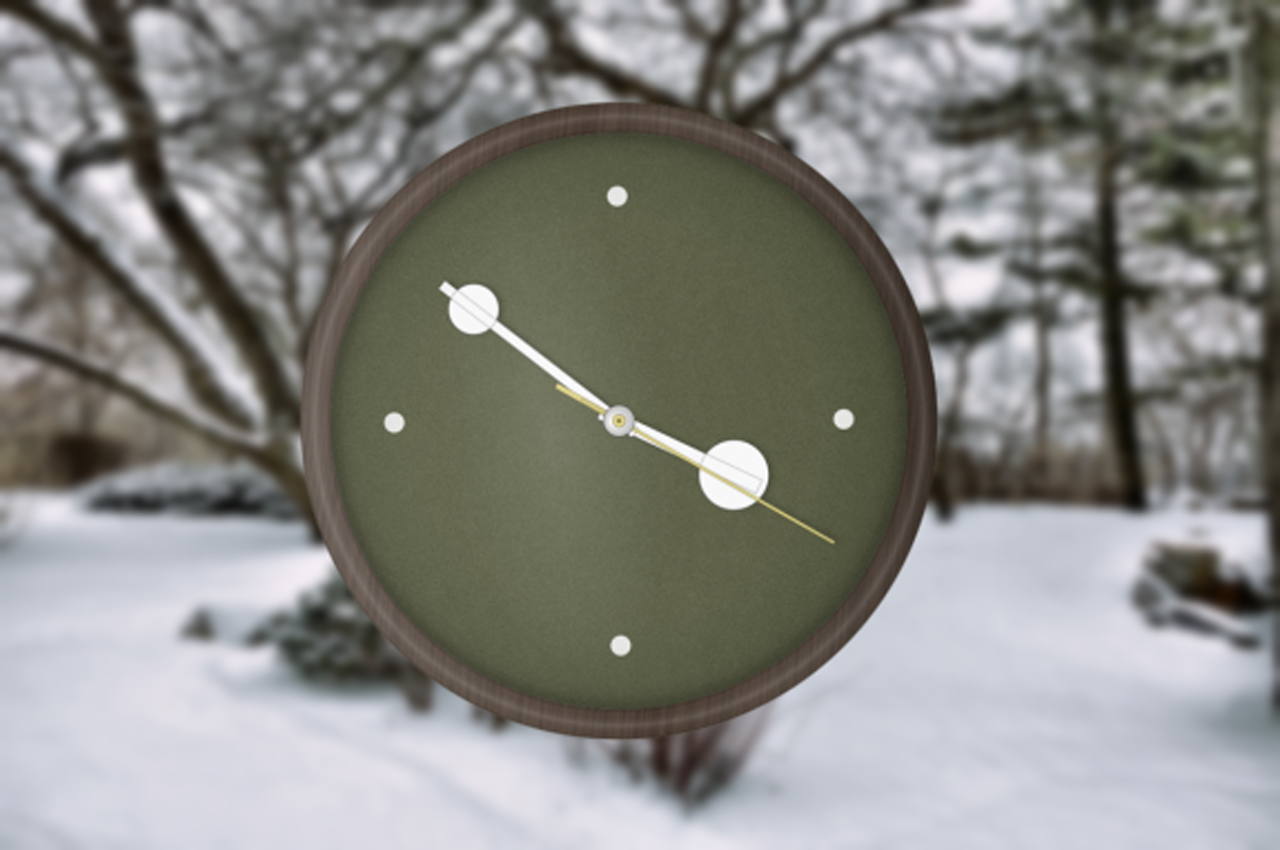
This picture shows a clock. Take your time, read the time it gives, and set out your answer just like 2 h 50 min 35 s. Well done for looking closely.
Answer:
3 h 51 min 20 s
